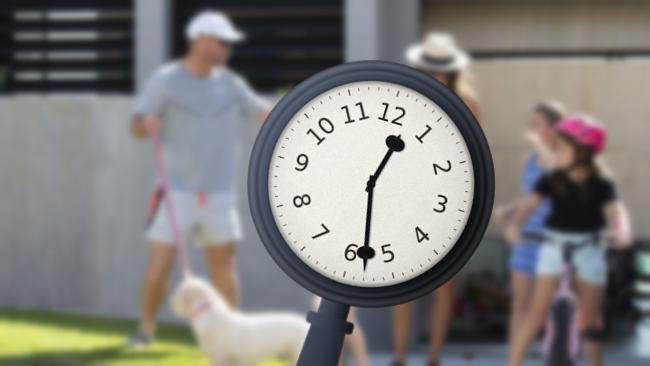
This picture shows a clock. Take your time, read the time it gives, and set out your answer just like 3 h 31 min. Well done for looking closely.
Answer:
12 h 28 min
